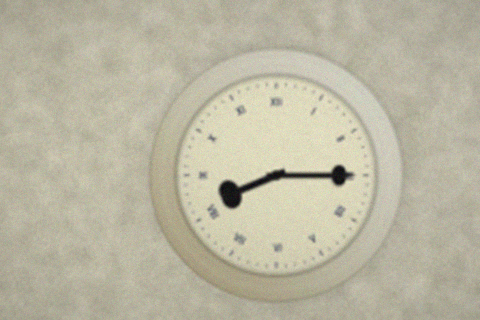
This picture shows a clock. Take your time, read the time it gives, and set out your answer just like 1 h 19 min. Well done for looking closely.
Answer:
8 h 15 min
